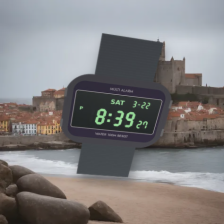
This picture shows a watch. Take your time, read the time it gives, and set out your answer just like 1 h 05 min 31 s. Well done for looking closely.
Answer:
8 h 39 min 27 s
